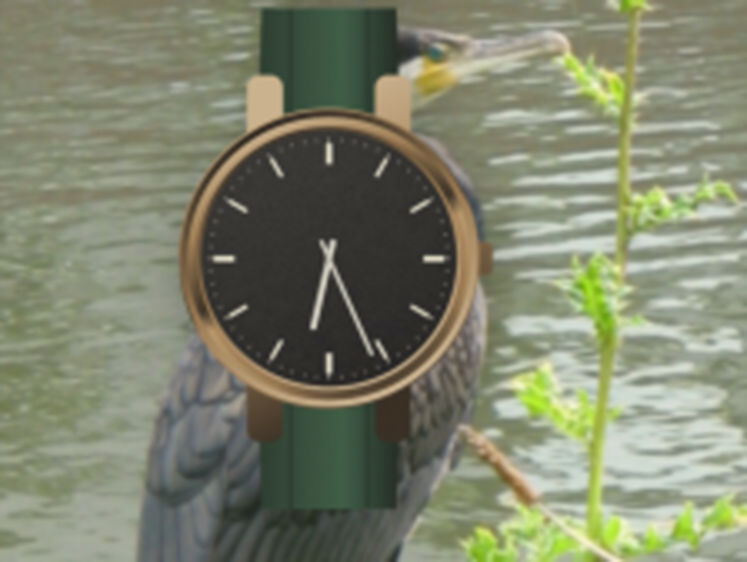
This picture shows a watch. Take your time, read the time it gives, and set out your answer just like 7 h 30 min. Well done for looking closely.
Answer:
6 h 26 min
